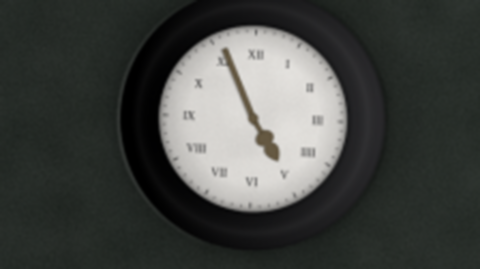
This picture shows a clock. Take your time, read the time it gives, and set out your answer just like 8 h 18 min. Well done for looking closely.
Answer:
4 h 56 min
